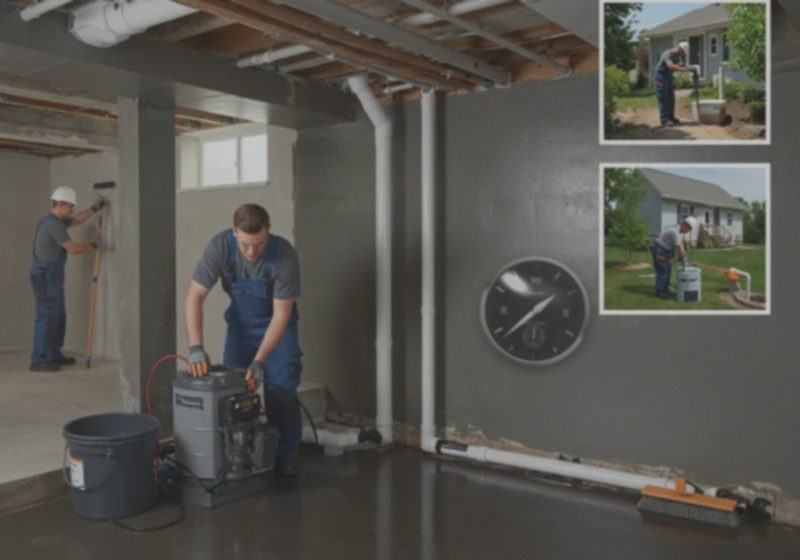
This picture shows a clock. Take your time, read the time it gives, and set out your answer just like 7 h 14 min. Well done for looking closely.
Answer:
1 h 38 min
